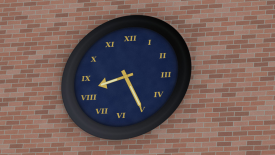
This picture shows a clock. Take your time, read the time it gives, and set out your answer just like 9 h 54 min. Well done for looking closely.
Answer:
8 h 25 min
